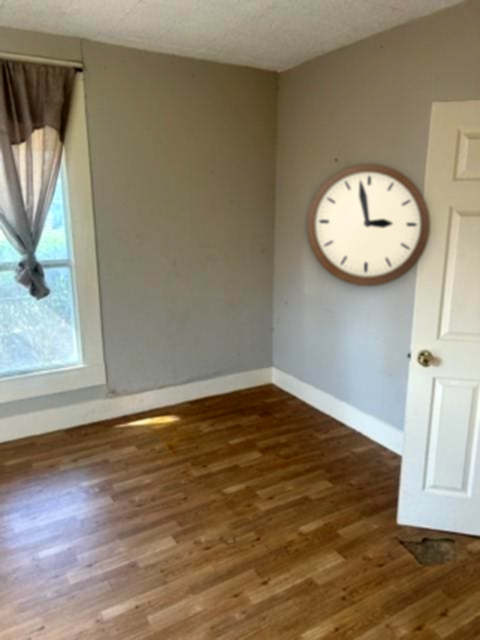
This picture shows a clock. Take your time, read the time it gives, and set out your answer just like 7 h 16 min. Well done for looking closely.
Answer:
2 h 58 min
